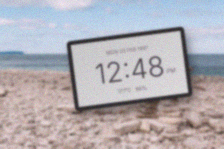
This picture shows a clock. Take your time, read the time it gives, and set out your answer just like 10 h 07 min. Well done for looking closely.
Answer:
12 h 48 min
